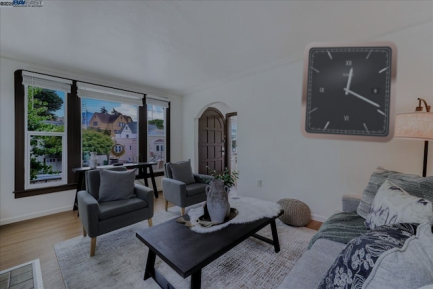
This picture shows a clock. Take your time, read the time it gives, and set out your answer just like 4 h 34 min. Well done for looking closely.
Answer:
12 h 19 min
